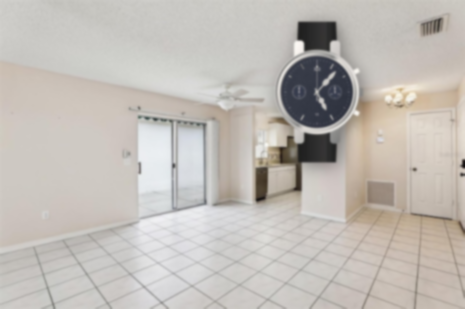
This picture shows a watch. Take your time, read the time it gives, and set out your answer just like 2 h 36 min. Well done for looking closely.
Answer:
5 h 07 min
